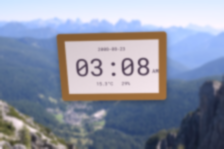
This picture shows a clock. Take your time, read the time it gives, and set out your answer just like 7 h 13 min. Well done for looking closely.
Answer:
3 h 08 min
